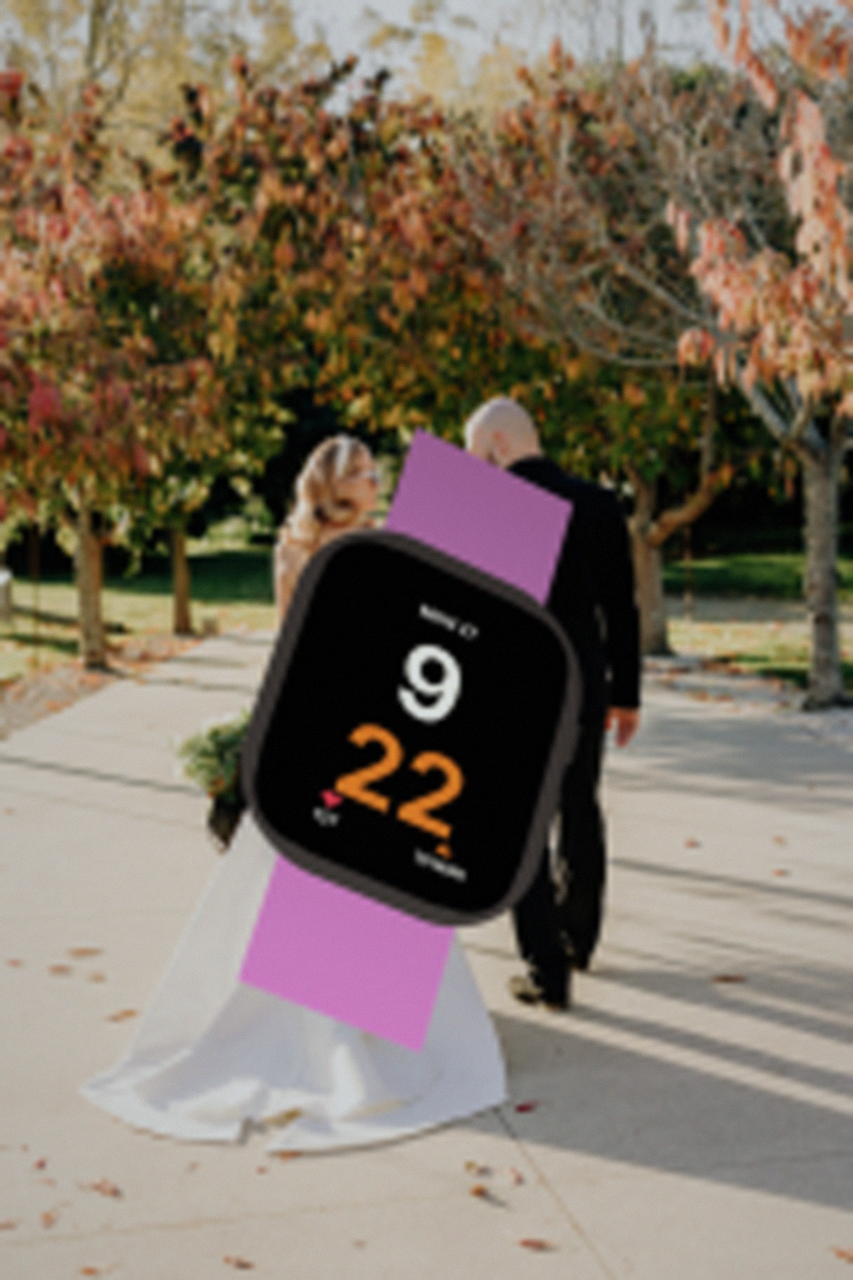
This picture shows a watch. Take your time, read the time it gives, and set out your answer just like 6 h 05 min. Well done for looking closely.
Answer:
9 h 22 min
